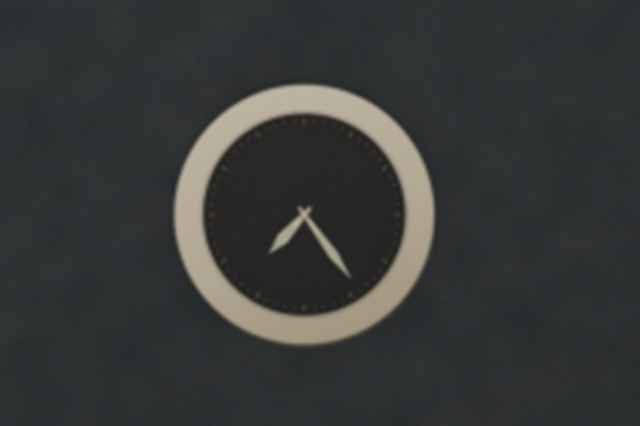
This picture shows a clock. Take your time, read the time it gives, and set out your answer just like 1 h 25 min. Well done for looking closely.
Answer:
7 h 24 min
